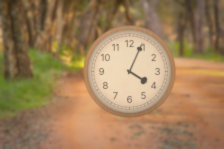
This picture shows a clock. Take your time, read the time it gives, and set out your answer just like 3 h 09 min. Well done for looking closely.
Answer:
4 h 04 min
